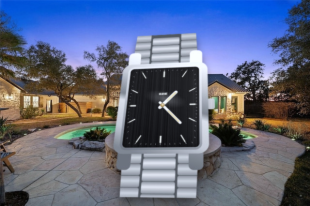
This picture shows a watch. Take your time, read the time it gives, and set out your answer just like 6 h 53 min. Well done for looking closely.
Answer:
1 h 23 min
